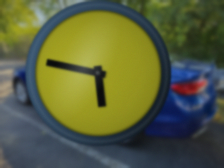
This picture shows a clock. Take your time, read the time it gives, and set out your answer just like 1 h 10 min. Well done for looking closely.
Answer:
5 h 47 min
